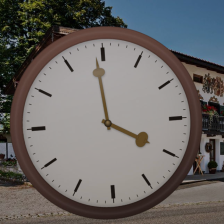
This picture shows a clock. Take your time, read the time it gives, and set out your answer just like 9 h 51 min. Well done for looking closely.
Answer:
3 h 59 min
